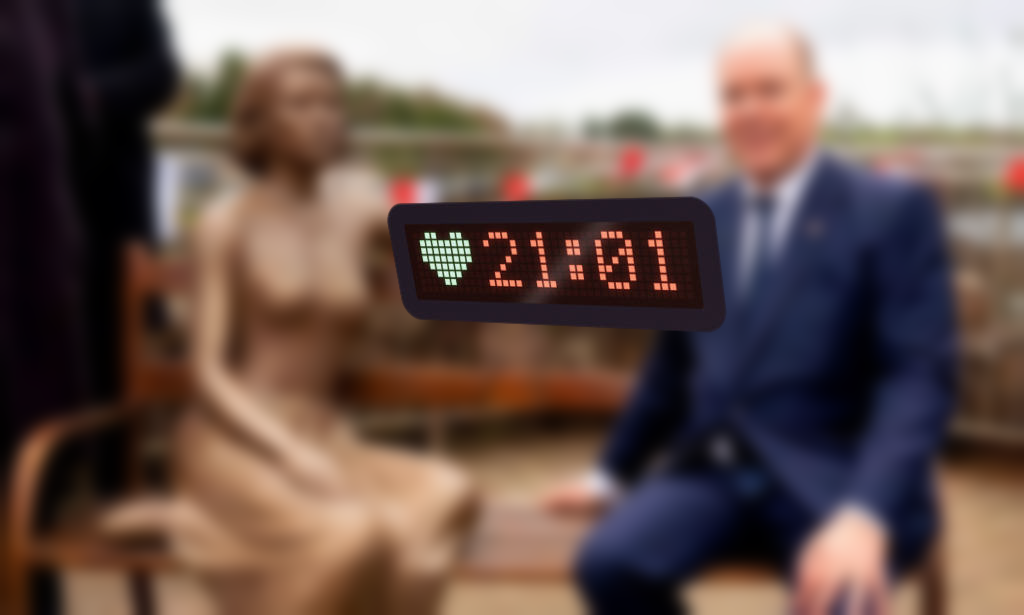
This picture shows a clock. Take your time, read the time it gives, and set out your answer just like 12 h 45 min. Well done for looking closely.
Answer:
21 h 01 min
